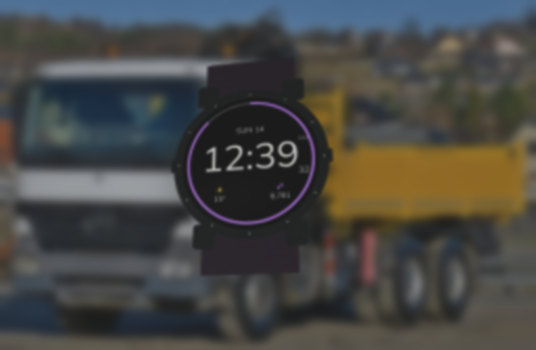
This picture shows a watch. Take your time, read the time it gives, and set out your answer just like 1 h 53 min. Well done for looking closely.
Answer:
12 h 39 min
